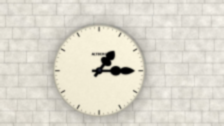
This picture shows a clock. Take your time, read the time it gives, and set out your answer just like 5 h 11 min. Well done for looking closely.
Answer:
1 h 15 min
